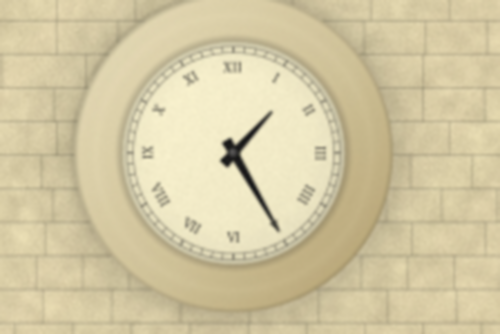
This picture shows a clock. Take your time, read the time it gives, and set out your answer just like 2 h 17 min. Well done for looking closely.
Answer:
1 h 25 min
